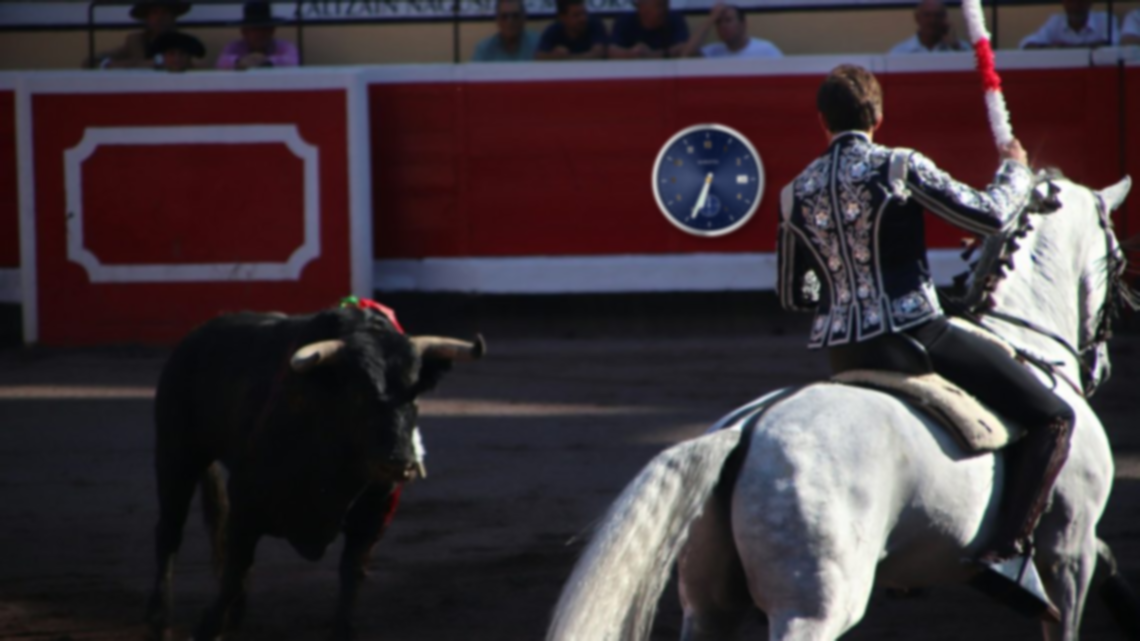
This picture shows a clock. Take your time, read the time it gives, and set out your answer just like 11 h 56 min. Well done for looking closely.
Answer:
6 h 34 min
